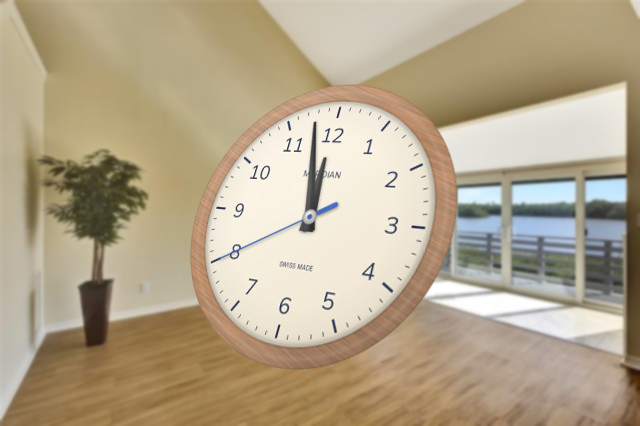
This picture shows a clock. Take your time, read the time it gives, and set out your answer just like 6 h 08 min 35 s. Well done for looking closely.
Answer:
11 h 57 min 40 s
